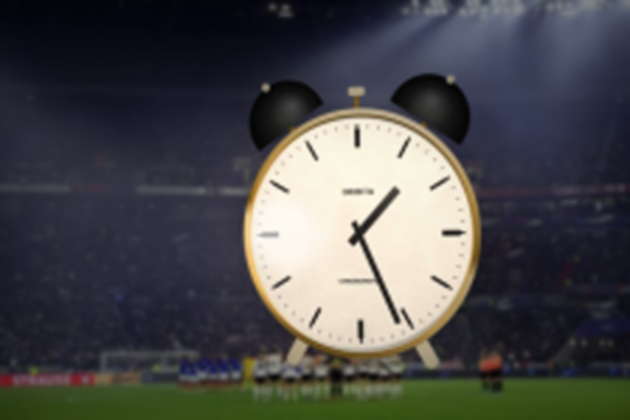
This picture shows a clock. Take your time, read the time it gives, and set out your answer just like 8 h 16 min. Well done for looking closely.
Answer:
1 h 26 min
